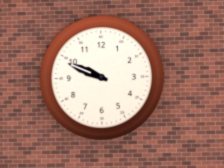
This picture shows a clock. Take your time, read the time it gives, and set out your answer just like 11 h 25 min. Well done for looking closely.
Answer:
9 h 49 min
